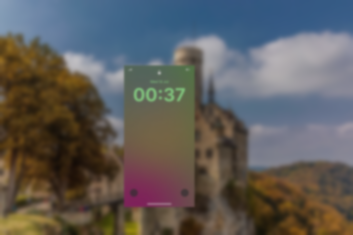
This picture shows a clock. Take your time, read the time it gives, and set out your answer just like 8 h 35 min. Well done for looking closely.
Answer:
0 h 37 min
